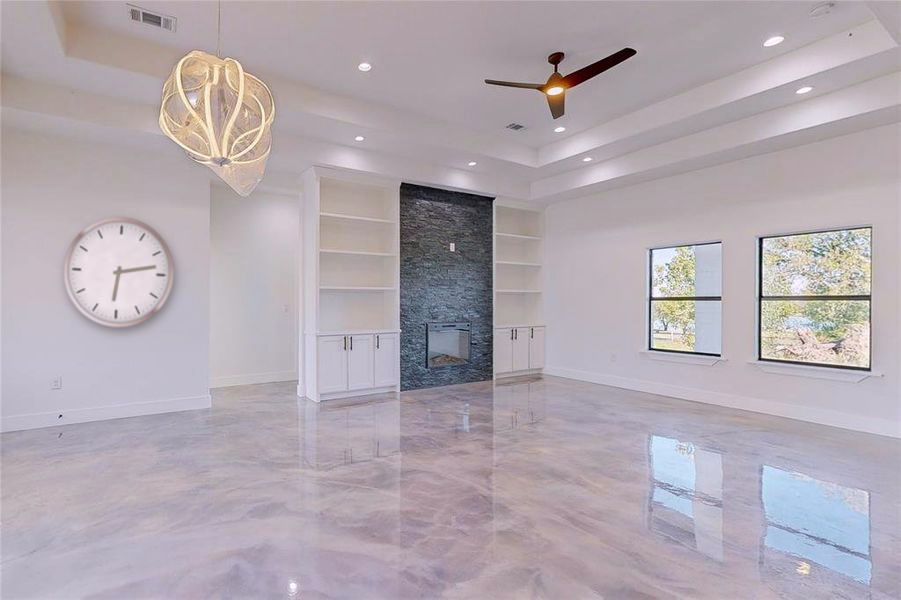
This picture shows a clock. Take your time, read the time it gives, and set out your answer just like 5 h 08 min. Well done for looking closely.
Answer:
6 h 13 min
